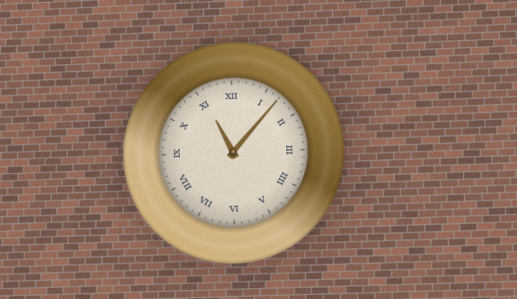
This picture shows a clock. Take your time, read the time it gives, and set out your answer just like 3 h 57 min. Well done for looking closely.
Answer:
11 h 07 min
